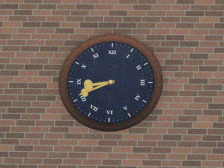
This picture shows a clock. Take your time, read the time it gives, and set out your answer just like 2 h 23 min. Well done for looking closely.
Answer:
8 h 41 min
